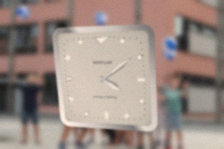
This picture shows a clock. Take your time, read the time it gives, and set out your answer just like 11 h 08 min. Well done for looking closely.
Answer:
4 h 09 min
